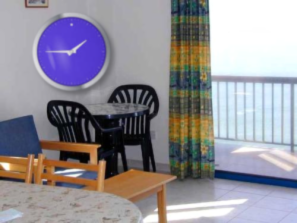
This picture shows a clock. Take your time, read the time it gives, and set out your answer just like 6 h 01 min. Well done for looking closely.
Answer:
1 h 45 min
